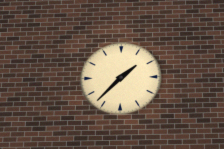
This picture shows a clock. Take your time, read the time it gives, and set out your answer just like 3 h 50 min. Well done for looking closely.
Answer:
1 h 37 min
